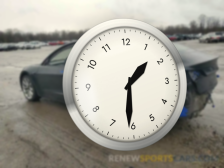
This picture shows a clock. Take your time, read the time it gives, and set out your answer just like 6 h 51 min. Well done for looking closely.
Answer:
1 h 31 min
